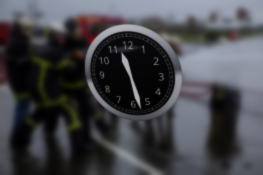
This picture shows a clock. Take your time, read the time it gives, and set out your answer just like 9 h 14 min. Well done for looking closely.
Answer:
11 h 28 min
